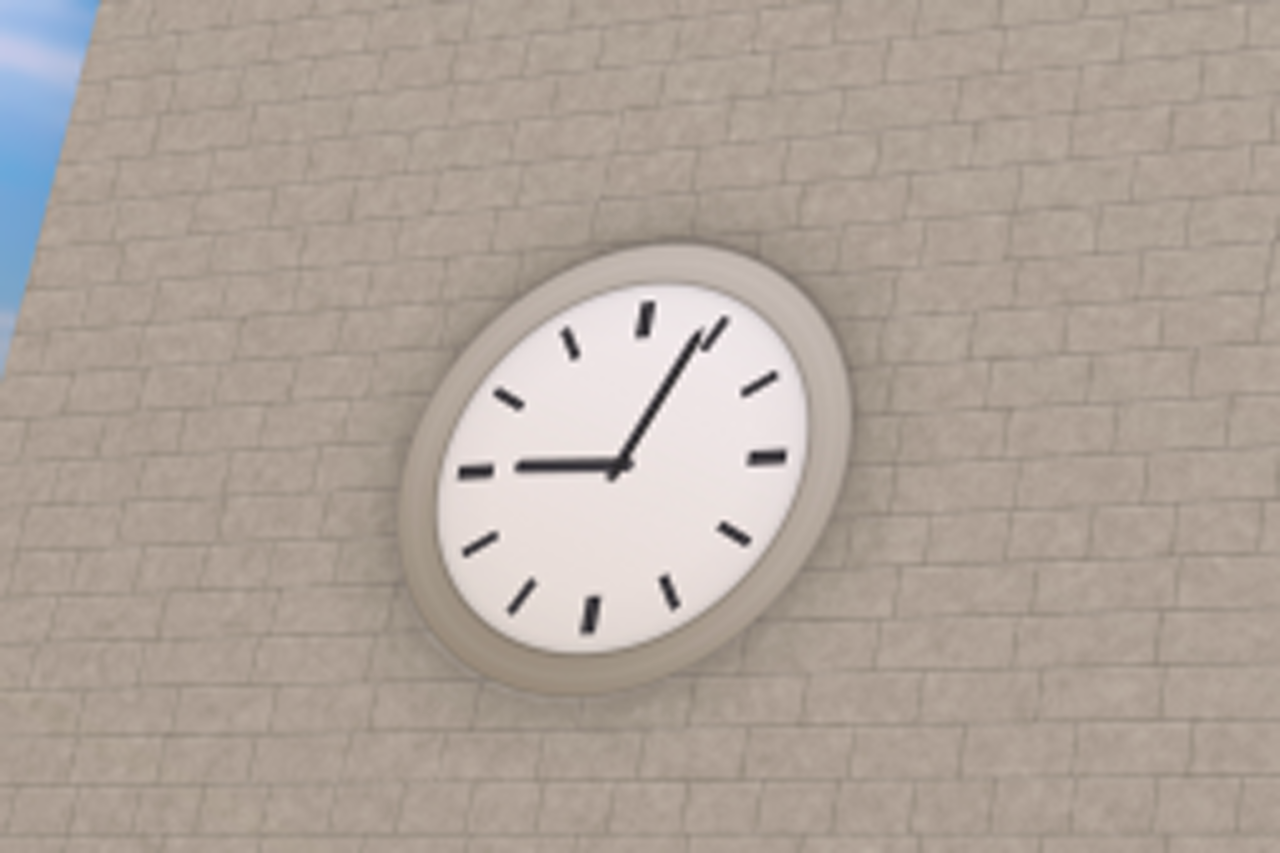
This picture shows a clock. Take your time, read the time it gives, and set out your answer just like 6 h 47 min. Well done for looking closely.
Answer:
9 h 04 min
